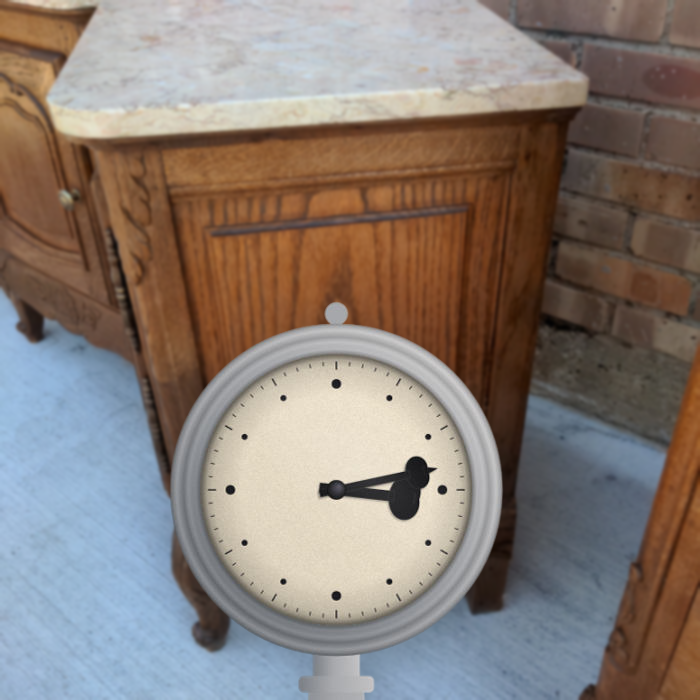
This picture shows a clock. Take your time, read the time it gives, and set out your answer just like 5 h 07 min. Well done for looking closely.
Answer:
3 h 13 min
